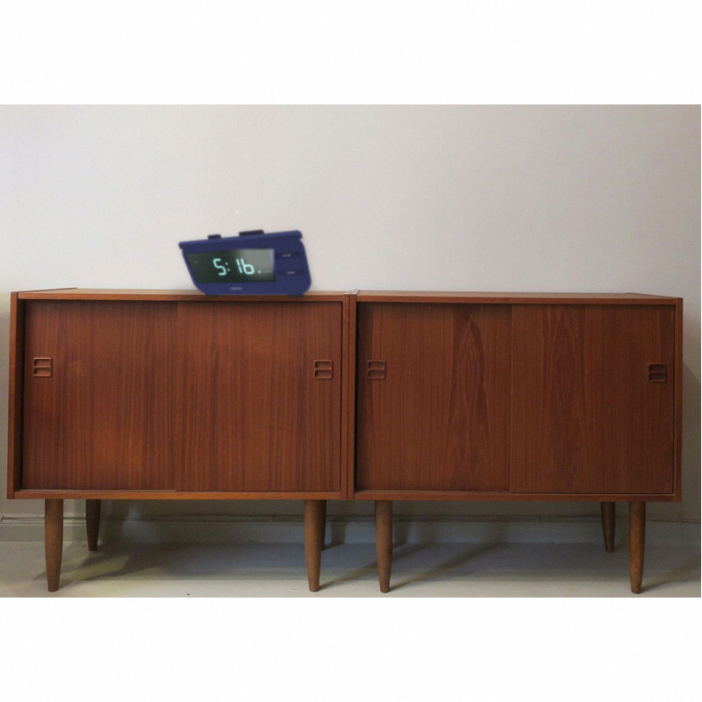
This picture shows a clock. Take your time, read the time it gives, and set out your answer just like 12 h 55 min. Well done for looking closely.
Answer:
5 h 16 min
